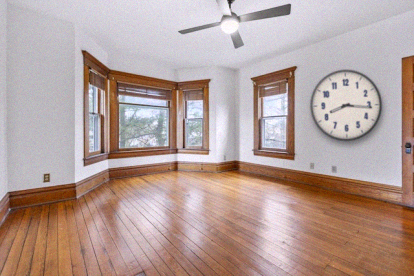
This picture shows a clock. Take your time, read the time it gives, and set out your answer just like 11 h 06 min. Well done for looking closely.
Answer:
8 h 16 min
